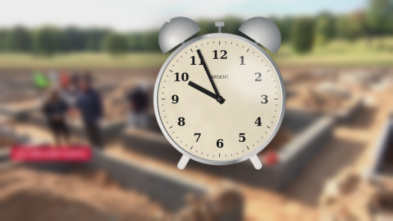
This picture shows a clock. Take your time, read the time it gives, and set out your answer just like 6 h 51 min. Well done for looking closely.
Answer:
9 h 56 min
